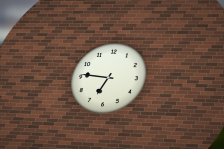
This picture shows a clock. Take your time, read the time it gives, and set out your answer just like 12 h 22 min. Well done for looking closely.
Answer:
6 h 46 min
